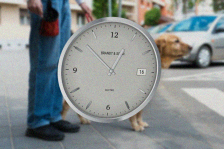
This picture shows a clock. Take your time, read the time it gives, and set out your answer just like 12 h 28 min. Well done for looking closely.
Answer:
12 h 52 min
